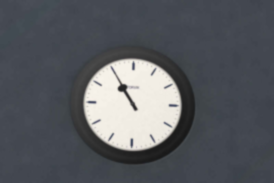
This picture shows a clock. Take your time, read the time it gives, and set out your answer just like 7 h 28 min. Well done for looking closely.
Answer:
10 h 55 min
